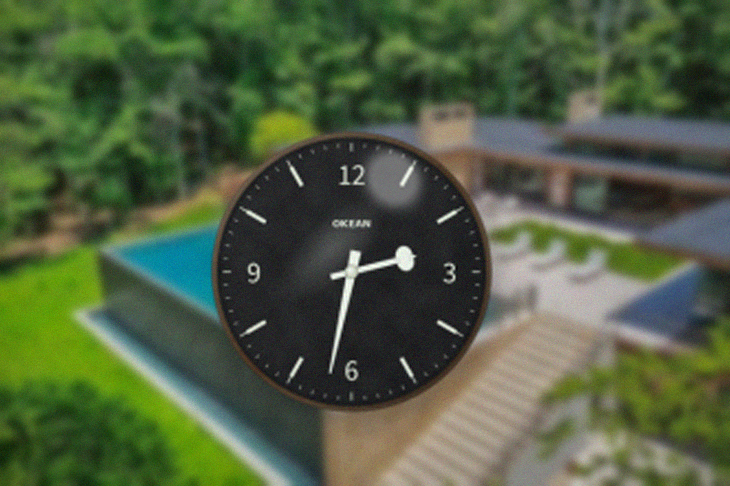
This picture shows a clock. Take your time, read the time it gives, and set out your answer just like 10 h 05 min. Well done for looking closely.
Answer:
2 h 32 min
